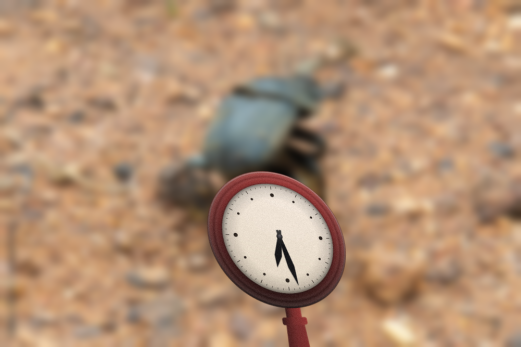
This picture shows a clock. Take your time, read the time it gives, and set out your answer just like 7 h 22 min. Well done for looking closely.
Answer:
6 h 28 min
